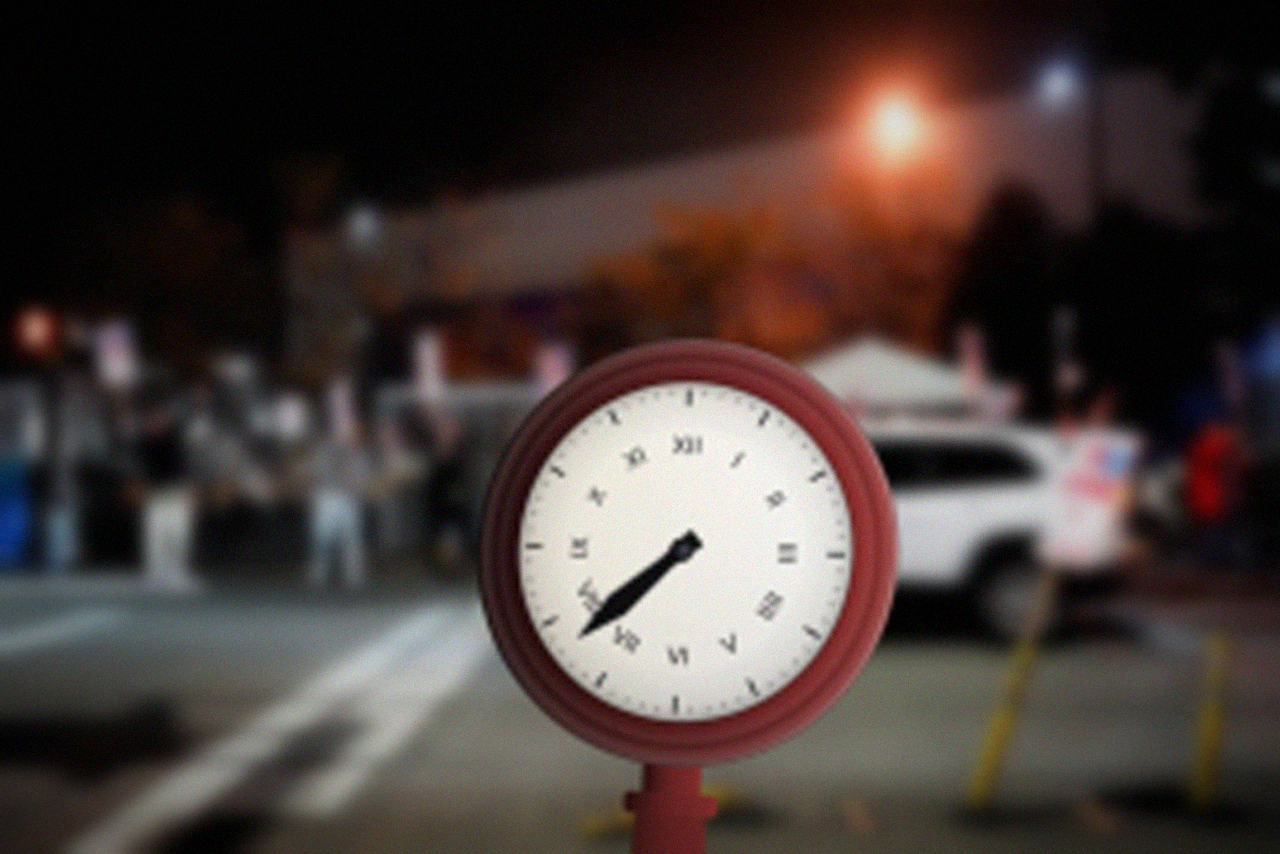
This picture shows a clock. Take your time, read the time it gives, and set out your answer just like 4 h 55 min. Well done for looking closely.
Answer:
7 h 38 min
